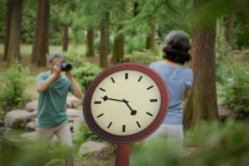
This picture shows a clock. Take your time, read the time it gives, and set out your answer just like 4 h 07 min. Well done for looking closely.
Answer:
4 h 47 min
